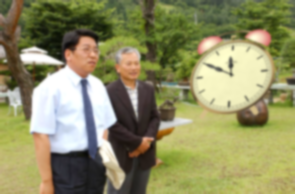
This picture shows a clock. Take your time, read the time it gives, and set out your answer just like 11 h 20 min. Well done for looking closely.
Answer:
11 h 50 min
